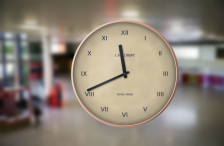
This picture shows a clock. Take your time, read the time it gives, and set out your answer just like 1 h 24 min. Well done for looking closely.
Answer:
11 h 41 min
